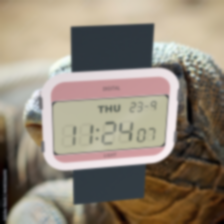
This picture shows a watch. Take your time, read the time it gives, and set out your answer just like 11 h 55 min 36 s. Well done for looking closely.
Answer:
11 h 24 min 07 s
